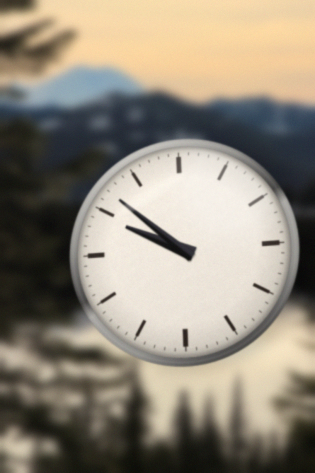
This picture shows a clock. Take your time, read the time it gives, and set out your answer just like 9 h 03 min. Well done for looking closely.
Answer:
9 h 52 min
